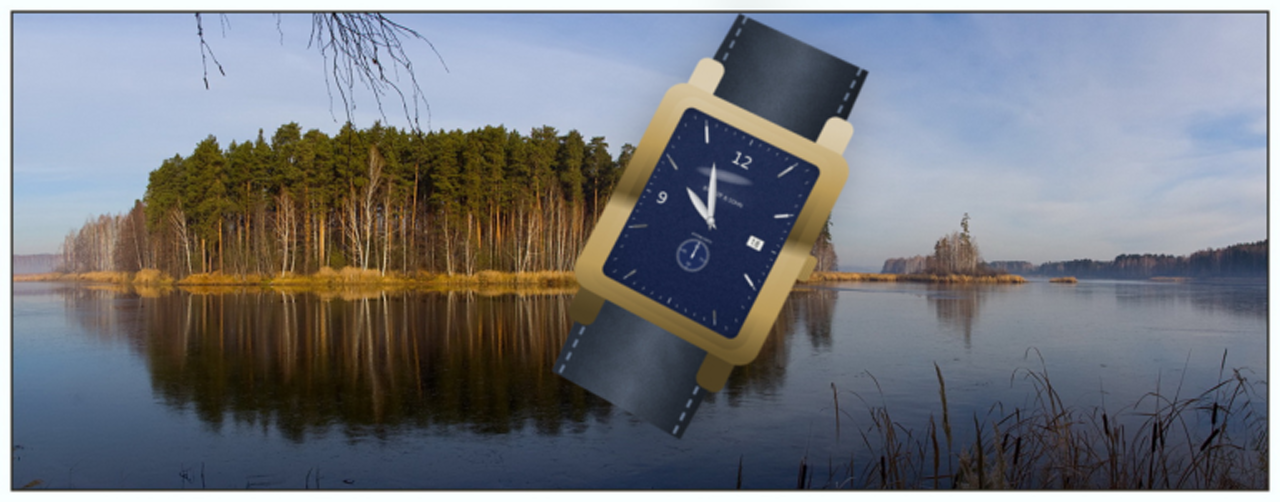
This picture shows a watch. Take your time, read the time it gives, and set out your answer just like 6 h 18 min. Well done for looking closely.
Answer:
9 h 56 min
